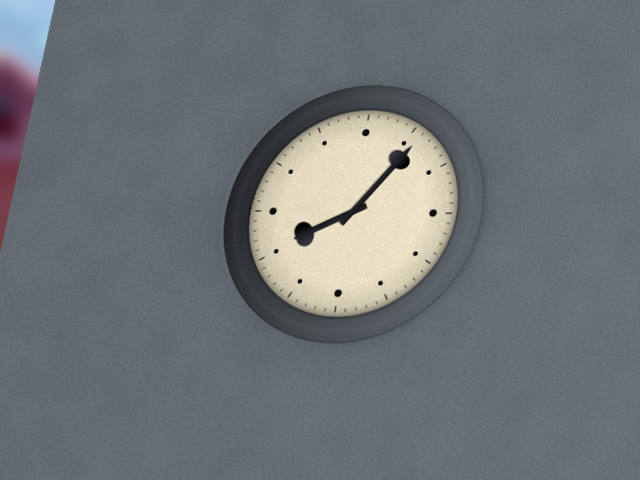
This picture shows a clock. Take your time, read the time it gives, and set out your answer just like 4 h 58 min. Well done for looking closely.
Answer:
8 h 06 min
